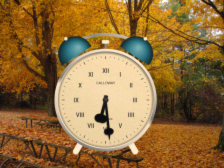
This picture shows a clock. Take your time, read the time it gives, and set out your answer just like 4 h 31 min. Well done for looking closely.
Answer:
6 h 29 min
